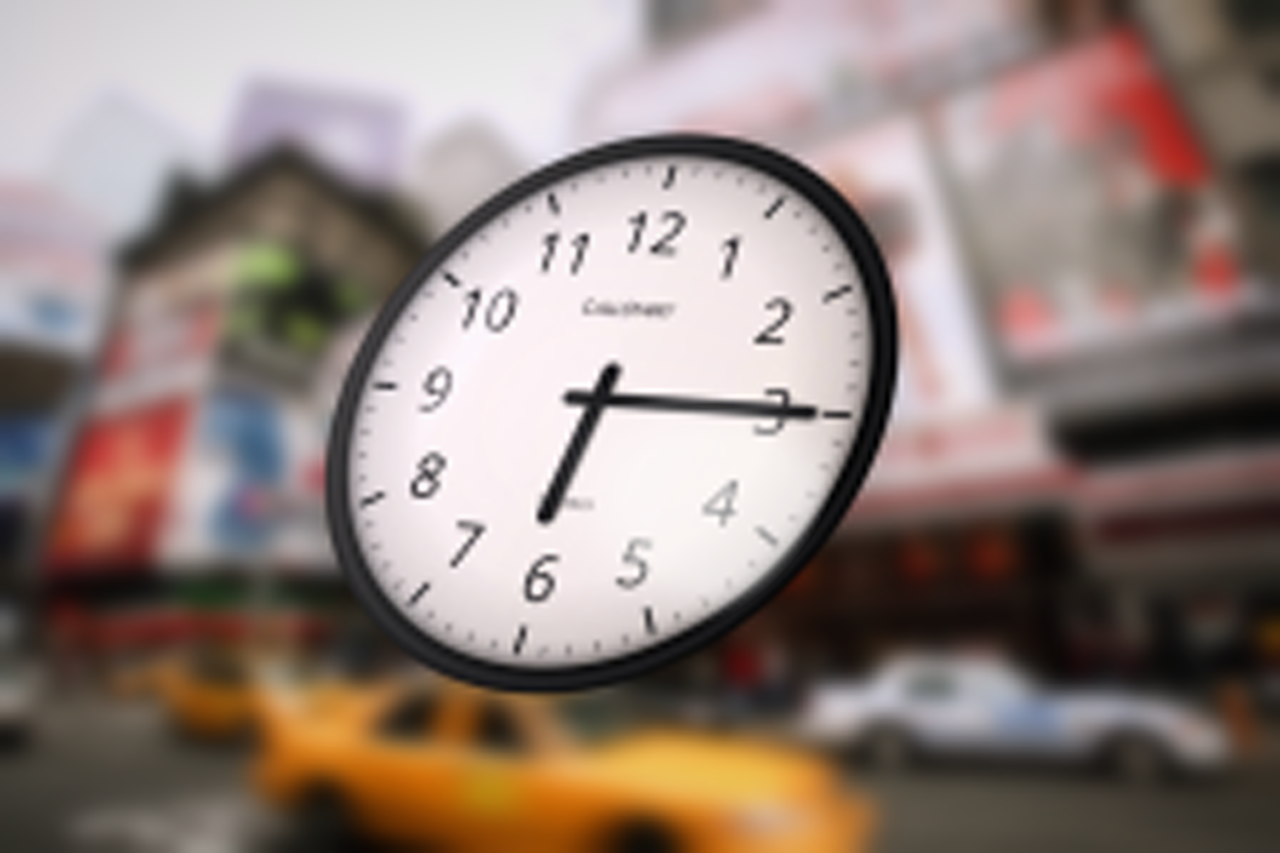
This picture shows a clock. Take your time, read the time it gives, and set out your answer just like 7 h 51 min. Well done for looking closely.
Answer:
6 h 15 min
